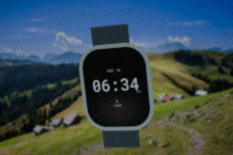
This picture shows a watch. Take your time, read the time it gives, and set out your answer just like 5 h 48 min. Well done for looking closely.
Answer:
6 h 34 min
